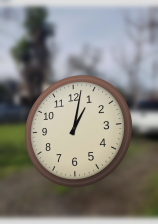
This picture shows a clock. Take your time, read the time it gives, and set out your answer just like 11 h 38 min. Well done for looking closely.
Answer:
1 h 02 min
